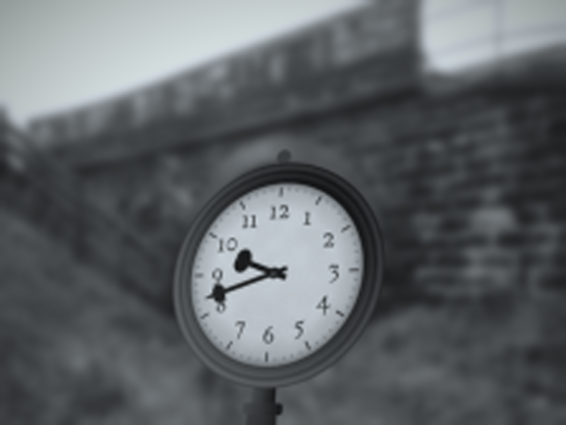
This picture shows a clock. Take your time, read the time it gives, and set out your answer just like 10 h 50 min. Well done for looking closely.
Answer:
9 h 42 min
